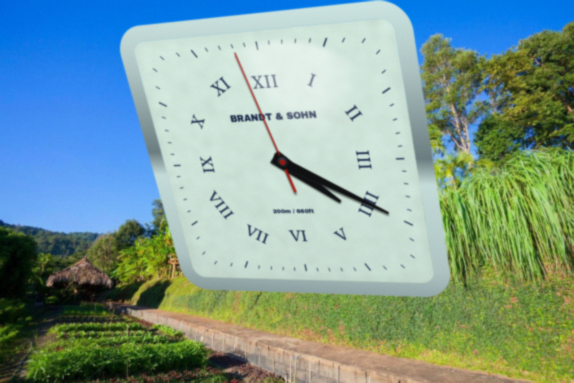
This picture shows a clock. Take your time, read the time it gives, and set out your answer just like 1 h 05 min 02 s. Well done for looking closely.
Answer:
4 h 19 min 58 s
